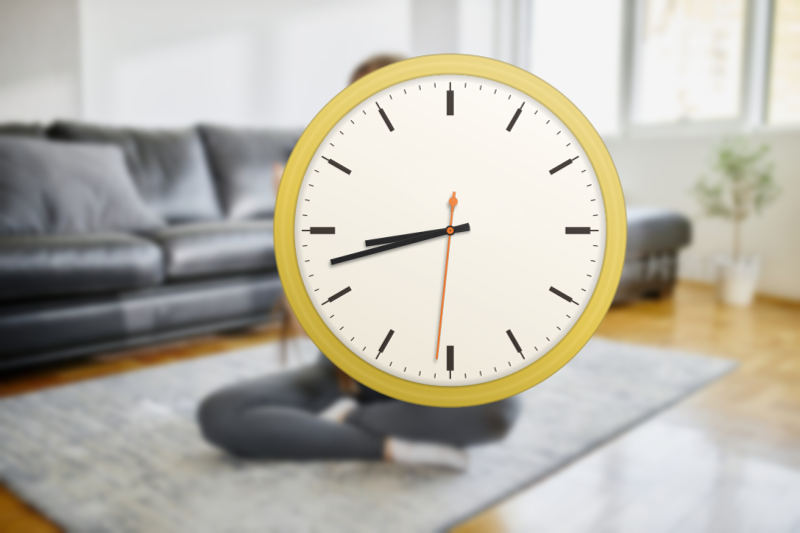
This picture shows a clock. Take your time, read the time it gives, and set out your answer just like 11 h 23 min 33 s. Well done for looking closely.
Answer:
8 h 42 min 31 s
